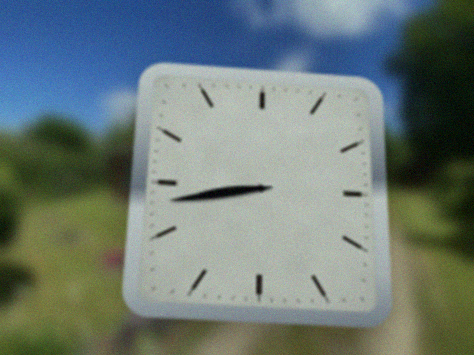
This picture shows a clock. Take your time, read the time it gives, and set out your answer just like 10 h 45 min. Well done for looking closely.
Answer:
8 h 43 min
